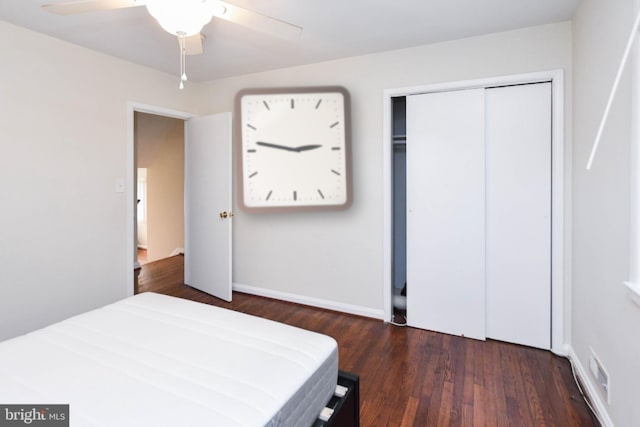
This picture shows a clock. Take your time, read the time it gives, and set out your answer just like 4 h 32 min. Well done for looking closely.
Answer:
2 h 47 min
